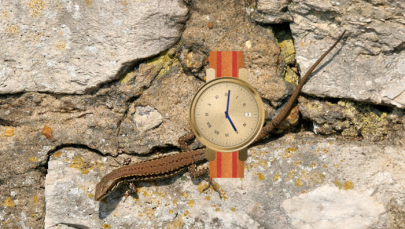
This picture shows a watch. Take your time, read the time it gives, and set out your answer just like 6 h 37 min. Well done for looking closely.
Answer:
5 h 01 min
